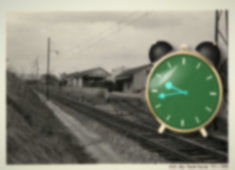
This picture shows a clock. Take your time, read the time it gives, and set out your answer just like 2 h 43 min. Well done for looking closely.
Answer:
9 h 43 min
